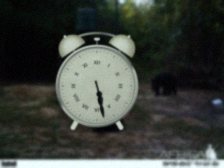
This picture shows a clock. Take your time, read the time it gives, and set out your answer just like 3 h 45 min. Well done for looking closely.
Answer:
5 h 28 min
